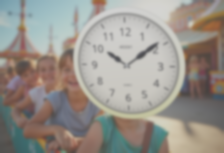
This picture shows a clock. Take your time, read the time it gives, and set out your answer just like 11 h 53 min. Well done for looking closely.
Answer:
10 h 09 min
